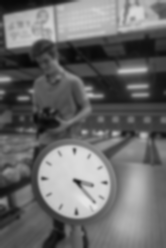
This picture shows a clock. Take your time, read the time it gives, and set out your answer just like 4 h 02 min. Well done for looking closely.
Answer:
3 h 23 min
